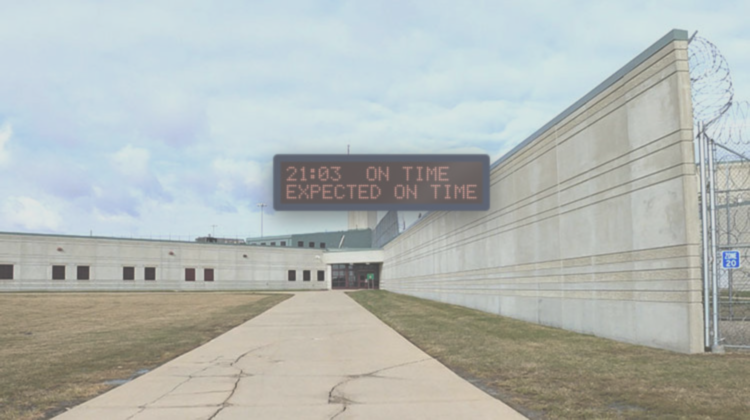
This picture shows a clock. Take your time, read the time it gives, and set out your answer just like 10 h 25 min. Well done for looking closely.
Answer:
21 h 03 min
